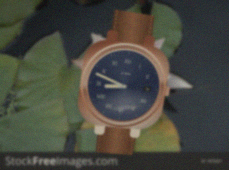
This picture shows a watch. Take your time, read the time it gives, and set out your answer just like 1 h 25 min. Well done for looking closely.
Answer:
8 h 48 min
